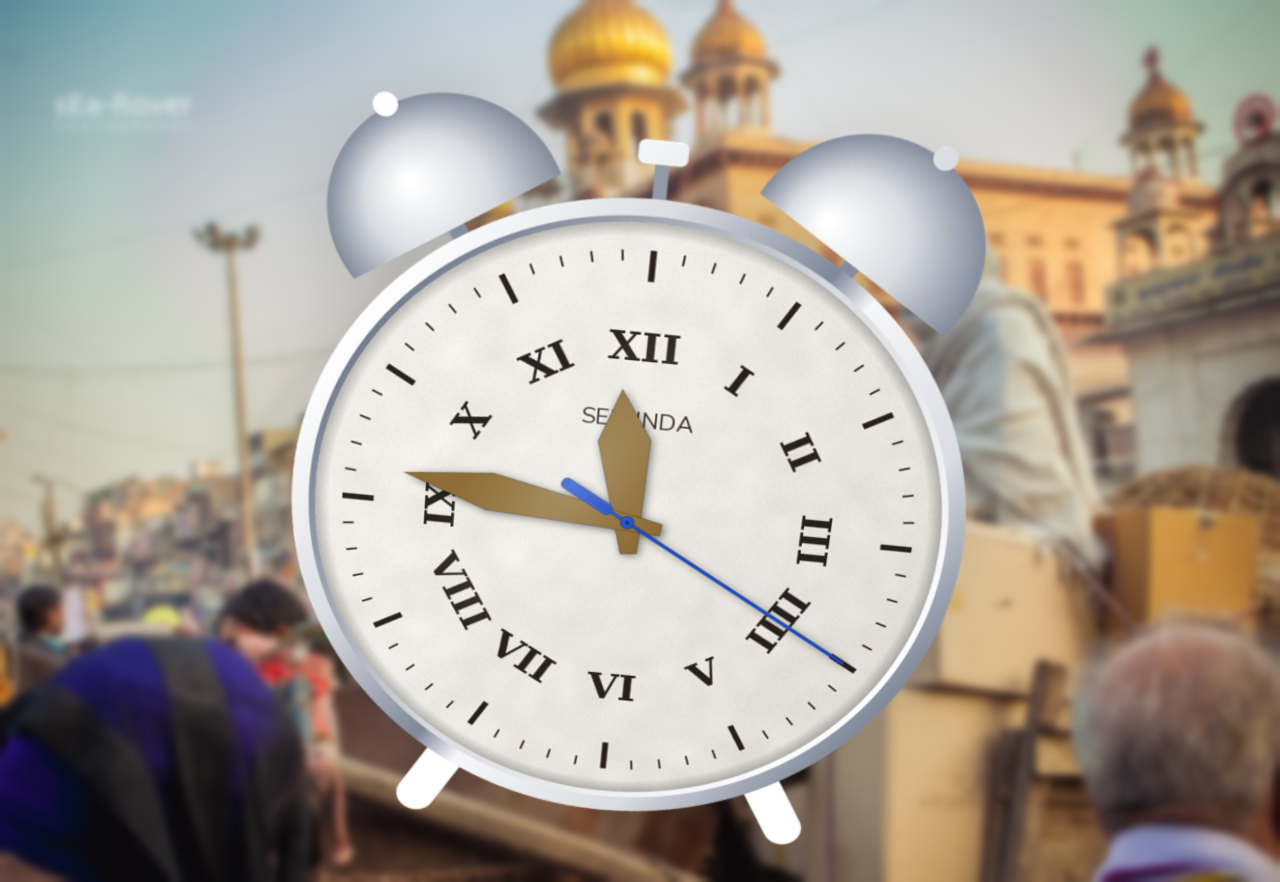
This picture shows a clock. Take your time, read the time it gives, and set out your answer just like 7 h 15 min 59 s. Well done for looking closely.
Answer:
11 h 46 min 20 s
